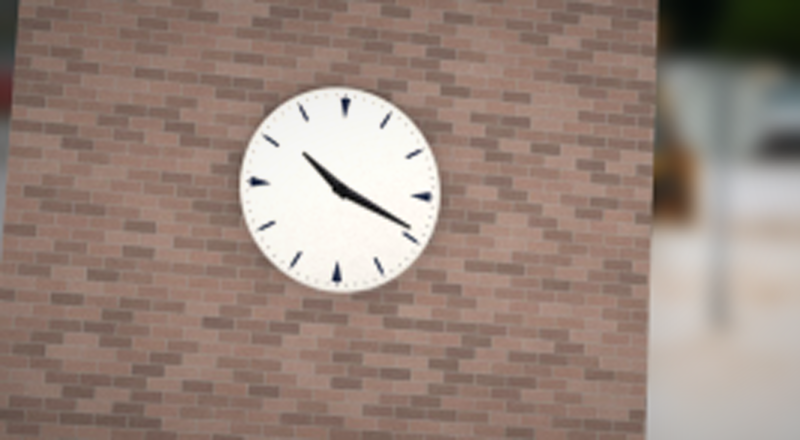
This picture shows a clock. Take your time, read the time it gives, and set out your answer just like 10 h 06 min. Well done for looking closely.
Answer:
10 h 19 min
